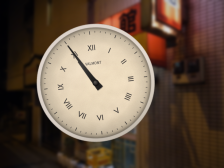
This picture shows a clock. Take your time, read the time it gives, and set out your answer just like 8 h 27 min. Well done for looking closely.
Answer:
10 h 55 min
